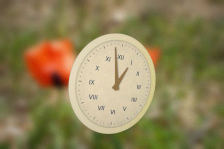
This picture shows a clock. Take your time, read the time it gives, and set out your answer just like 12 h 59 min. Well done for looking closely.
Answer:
12 h 58 min
